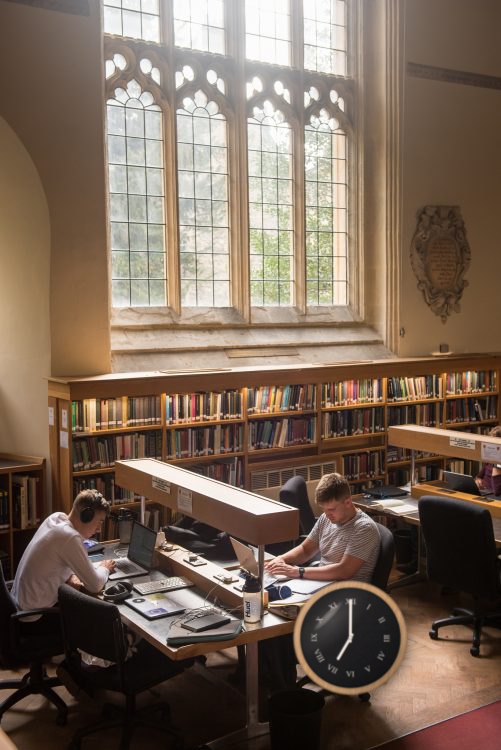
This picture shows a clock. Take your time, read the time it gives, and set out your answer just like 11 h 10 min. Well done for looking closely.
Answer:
7 h 00 min
